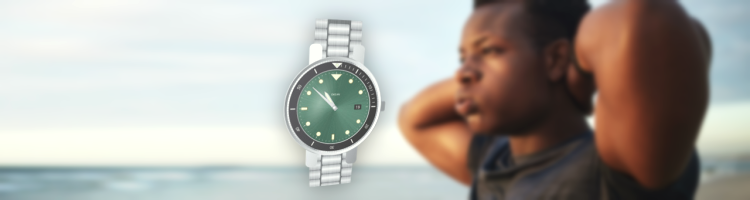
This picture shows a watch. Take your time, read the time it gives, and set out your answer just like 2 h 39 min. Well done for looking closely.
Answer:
10 h 52 min
